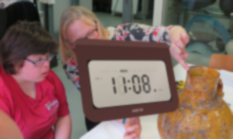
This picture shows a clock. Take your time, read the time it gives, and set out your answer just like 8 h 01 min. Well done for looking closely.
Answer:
11 h 08 min
